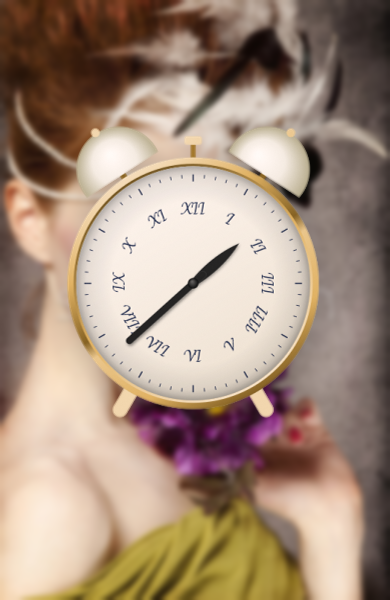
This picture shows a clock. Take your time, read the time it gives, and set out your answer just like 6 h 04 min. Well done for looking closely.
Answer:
1 h 38 min
